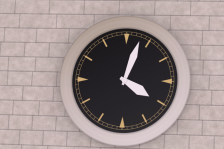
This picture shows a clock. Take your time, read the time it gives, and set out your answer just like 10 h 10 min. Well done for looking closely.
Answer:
4 h 03 min
